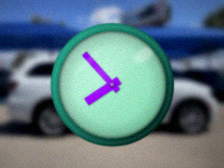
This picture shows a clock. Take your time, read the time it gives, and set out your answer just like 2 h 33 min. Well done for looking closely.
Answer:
7 h 53 min
